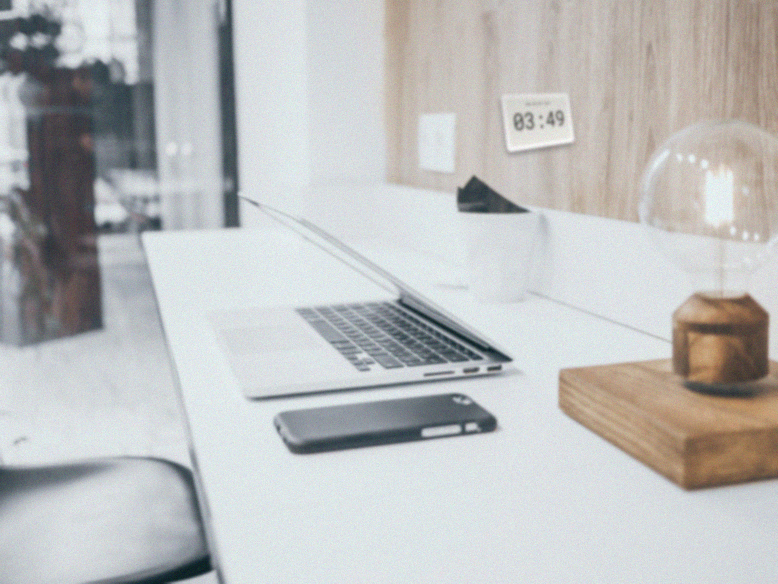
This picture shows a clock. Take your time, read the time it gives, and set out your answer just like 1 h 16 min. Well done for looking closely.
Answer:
3 h 49 min
